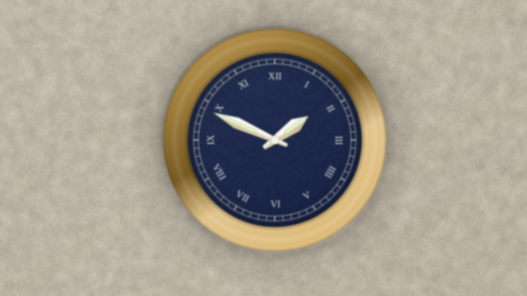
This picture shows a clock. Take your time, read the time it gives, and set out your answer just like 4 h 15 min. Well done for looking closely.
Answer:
1 h 49 min
